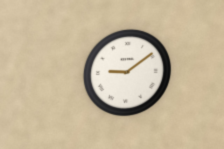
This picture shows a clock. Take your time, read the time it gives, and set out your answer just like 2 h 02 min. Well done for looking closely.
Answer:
9 h 09 min
